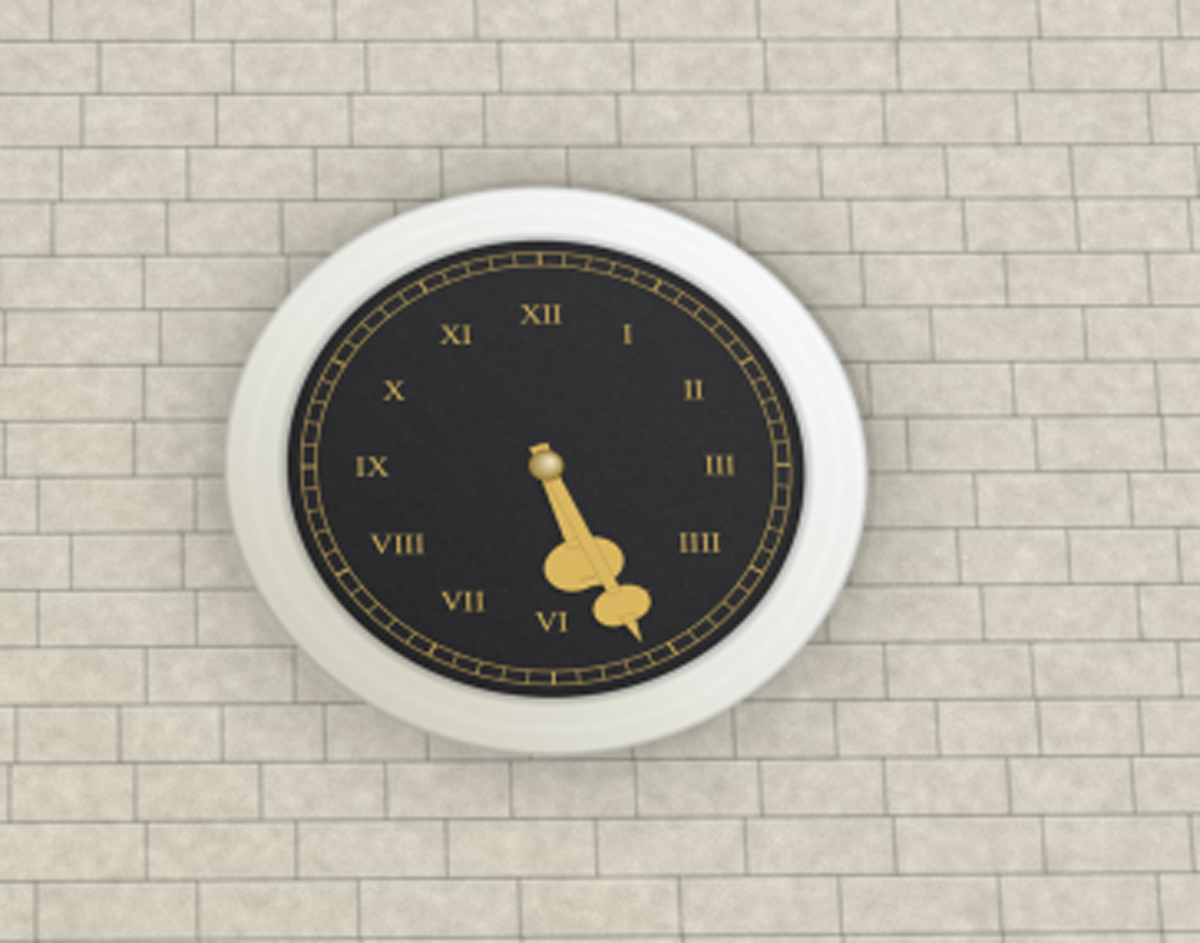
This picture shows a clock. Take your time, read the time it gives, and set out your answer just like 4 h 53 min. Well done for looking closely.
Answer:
5 h 26 min
